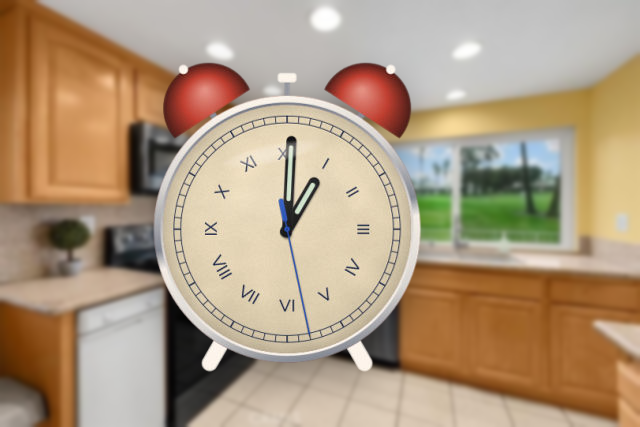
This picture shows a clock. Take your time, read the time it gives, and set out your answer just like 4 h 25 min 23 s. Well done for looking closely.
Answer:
1 h 00 min 28 s
